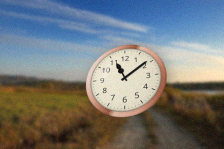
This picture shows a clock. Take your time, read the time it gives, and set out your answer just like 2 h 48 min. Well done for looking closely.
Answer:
11 h 09 min
